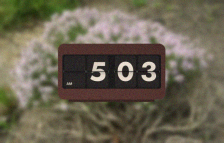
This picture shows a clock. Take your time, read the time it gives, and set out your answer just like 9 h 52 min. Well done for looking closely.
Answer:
5 h 03 min
